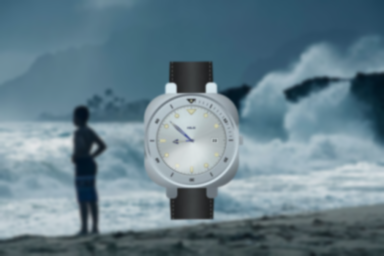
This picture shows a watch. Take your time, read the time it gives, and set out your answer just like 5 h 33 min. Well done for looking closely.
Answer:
8 h 52 min
